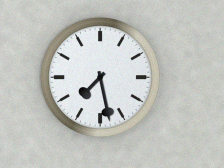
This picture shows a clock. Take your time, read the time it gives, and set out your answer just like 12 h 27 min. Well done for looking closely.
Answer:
7 h 28 min
